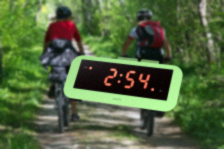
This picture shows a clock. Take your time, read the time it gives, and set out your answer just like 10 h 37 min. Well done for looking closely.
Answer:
2 h 54 min
